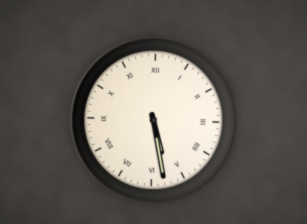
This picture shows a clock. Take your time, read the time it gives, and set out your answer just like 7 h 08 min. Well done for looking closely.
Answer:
5 h 28 min
